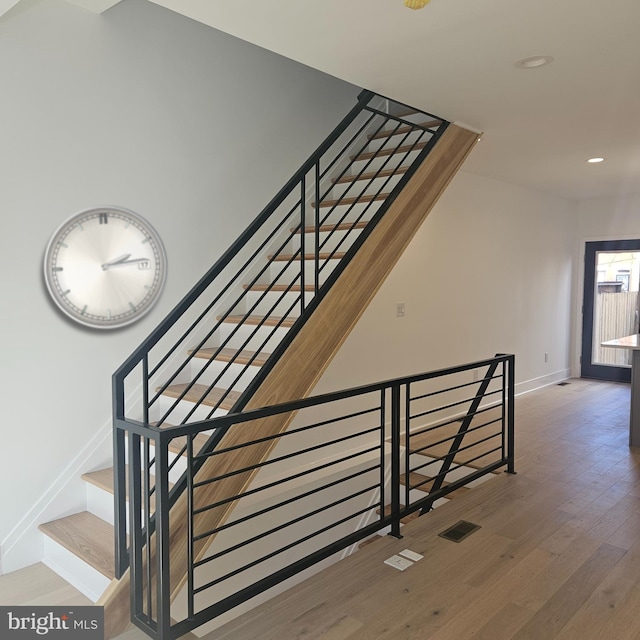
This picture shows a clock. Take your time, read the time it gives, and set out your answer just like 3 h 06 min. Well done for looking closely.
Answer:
2 h 14 min
